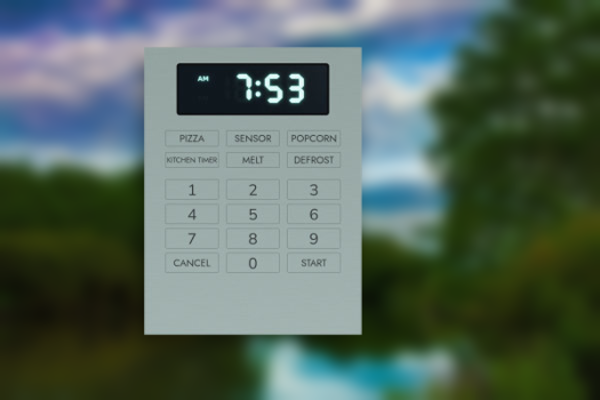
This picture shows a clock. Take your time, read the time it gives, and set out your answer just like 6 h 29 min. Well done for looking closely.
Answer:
7 h 53 min
